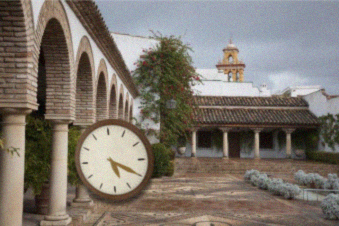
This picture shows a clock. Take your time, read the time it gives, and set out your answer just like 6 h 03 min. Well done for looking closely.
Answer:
5 h 20 min
